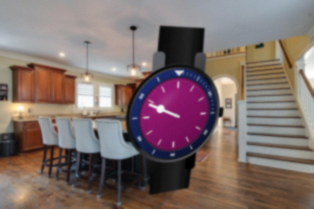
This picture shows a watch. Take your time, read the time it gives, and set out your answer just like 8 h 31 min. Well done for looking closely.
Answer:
9 h 49 min
